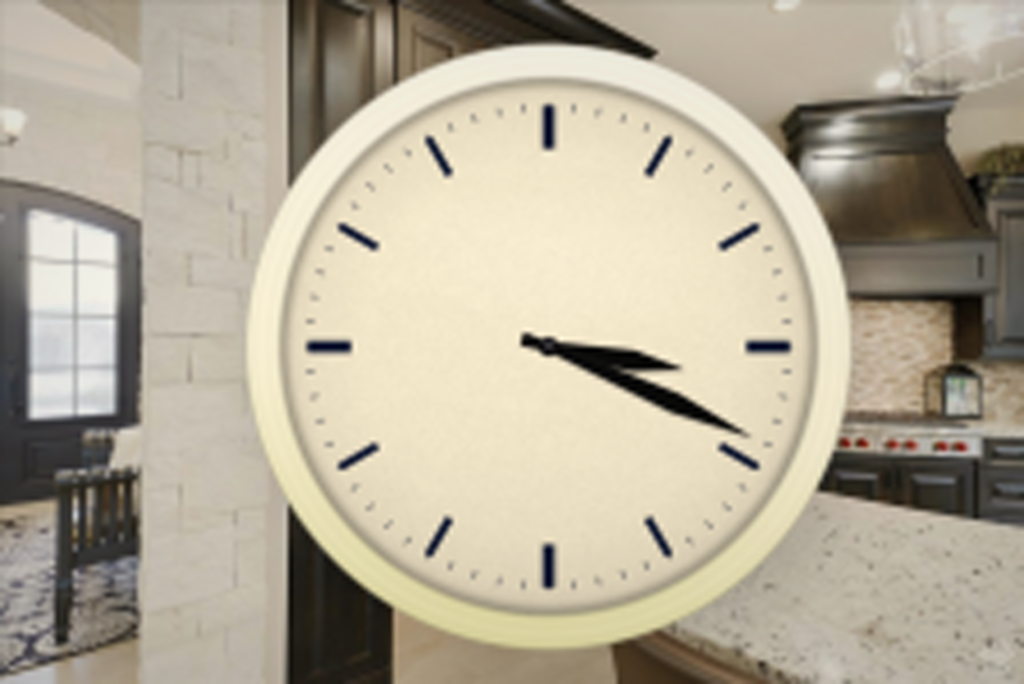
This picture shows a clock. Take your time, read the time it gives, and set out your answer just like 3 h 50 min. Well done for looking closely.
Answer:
3 h 19 min
